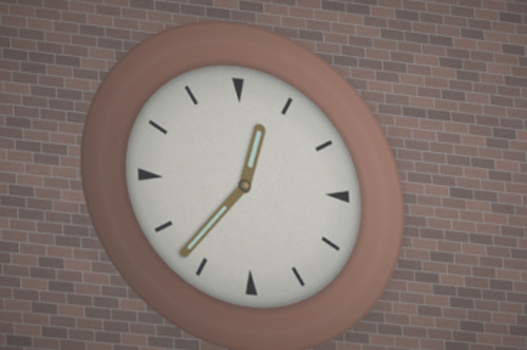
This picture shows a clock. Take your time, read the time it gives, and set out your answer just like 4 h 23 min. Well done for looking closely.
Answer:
12 h 37 min
